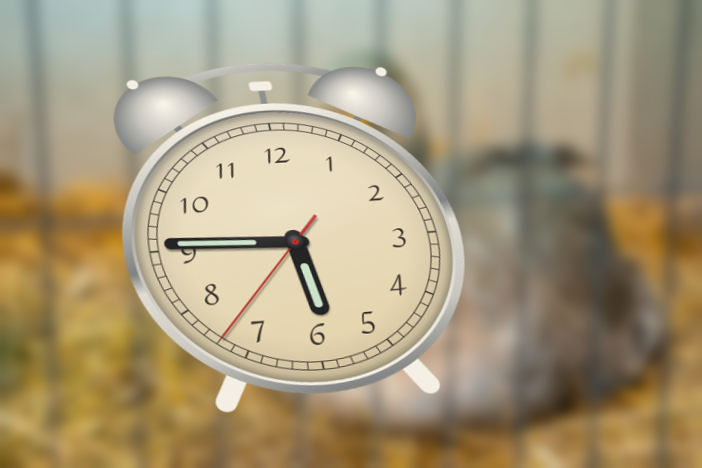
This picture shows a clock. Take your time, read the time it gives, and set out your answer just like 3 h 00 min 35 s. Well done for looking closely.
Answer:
5 h 45 min 37 s
